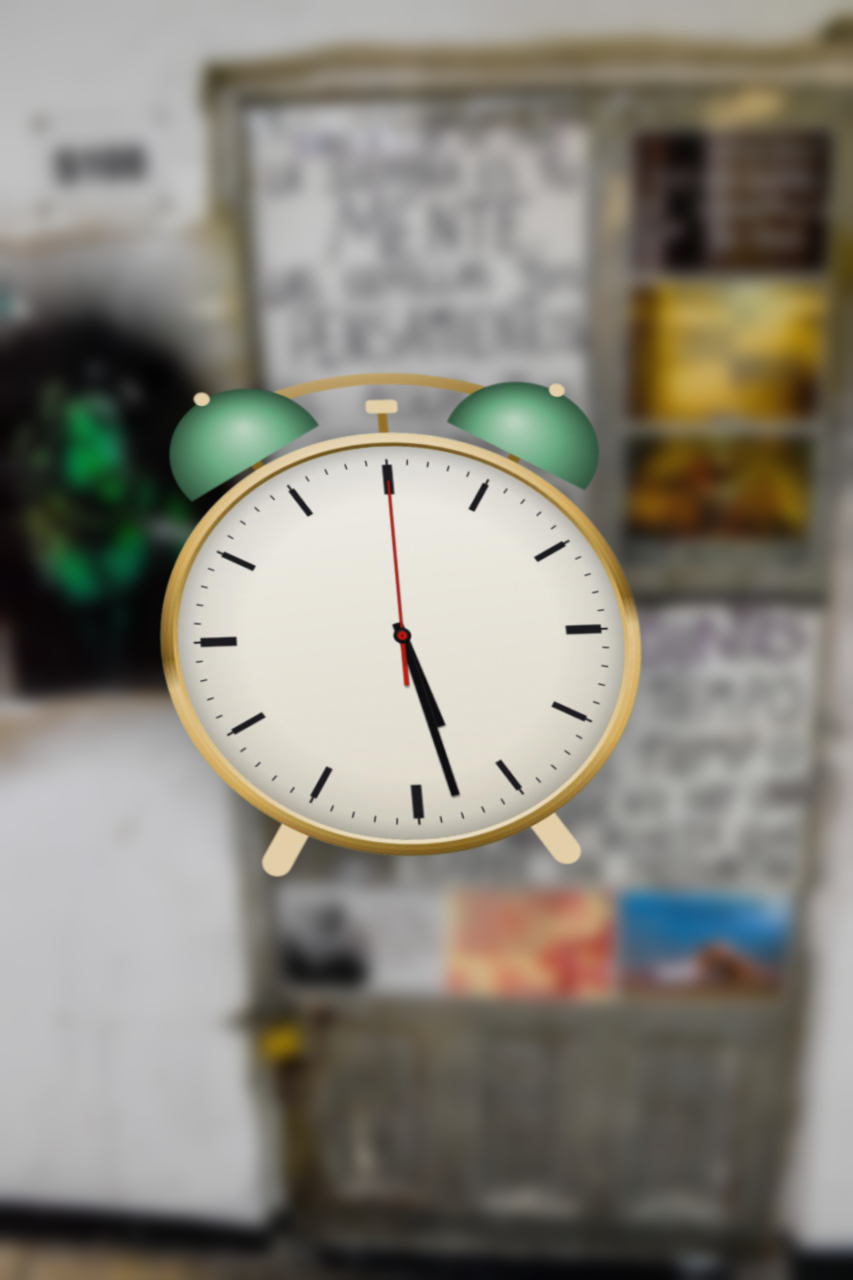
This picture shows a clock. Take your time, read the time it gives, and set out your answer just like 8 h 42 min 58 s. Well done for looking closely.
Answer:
5 h 28 min 00 s
